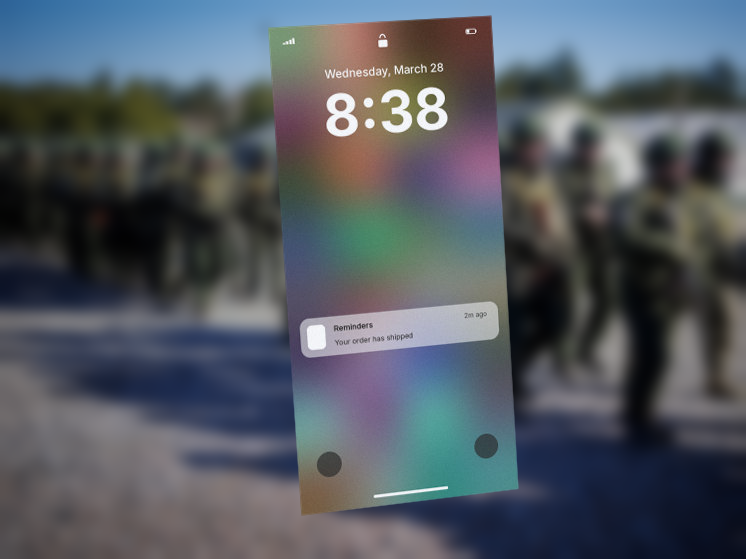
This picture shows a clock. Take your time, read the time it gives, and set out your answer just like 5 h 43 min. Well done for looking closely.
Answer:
8 h 38 min
